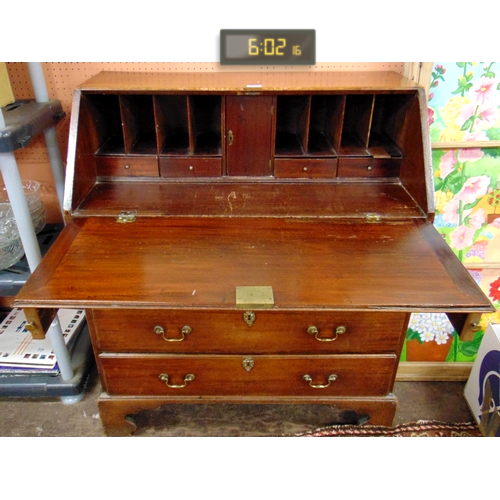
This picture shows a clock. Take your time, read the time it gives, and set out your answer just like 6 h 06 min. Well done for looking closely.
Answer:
6 h 02 min
